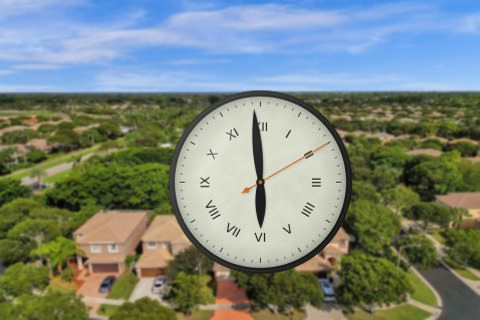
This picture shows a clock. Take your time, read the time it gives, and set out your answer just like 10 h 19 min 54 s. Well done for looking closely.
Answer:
5 h 59 min 10 s
